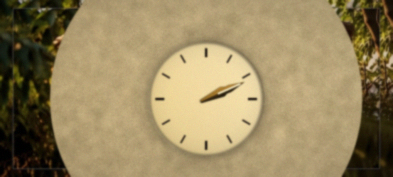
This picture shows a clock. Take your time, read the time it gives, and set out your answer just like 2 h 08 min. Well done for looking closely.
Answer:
2 h 11 min
